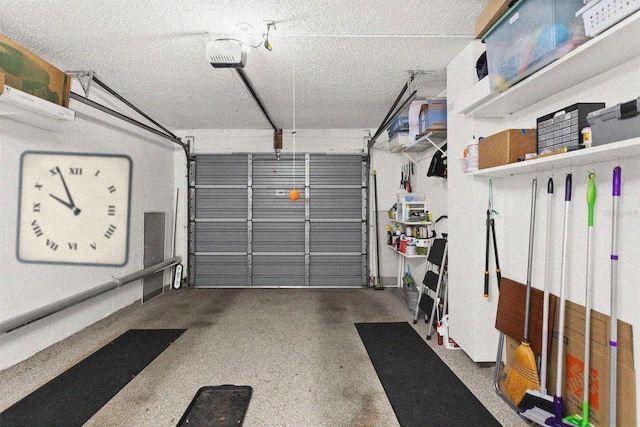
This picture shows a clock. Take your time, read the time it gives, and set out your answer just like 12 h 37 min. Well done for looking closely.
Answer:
9 h 56 min
